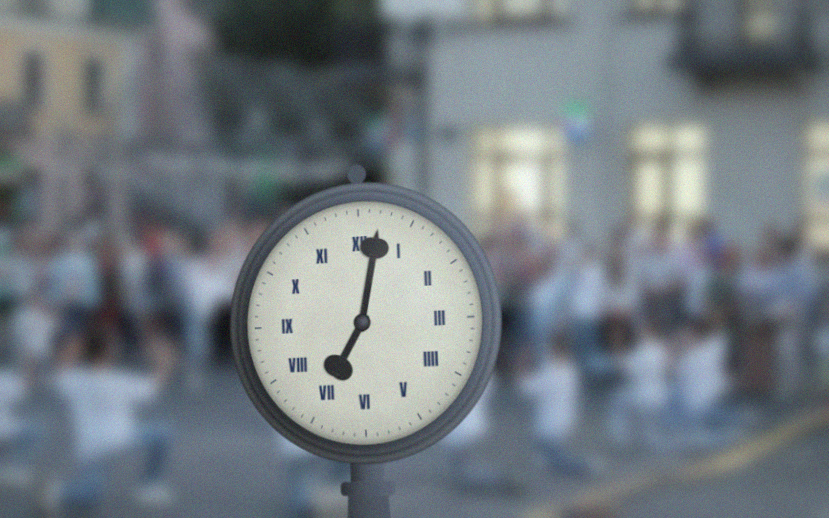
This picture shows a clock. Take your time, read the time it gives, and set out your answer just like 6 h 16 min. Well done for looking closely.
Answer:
7 h 02 min
